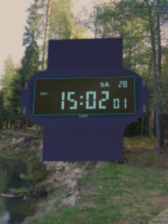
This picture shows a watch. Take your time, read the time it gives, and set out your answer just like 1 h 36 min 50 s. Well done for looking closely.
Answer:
15 h 02 min 01 s
